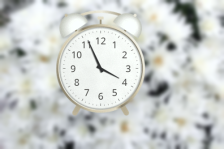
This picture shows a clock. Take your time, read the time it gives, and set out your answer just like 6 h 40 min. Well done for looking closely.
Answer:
3 h 56 min
